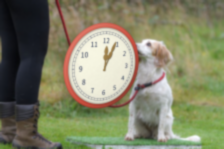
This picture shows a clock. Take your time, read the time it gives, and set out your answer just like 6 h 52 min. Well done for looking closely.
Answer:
12 h 04 min
